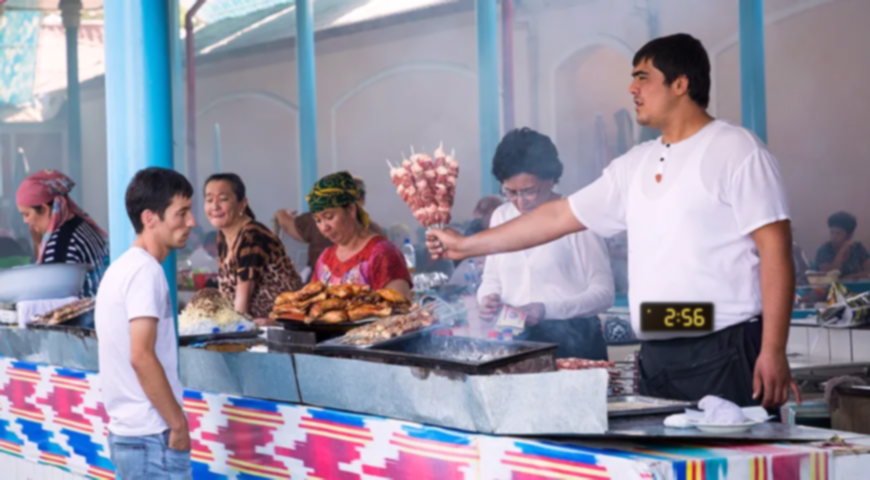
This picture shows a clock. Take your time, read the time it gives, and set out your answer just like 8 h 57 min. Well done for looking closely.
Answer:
2 h 56 min
